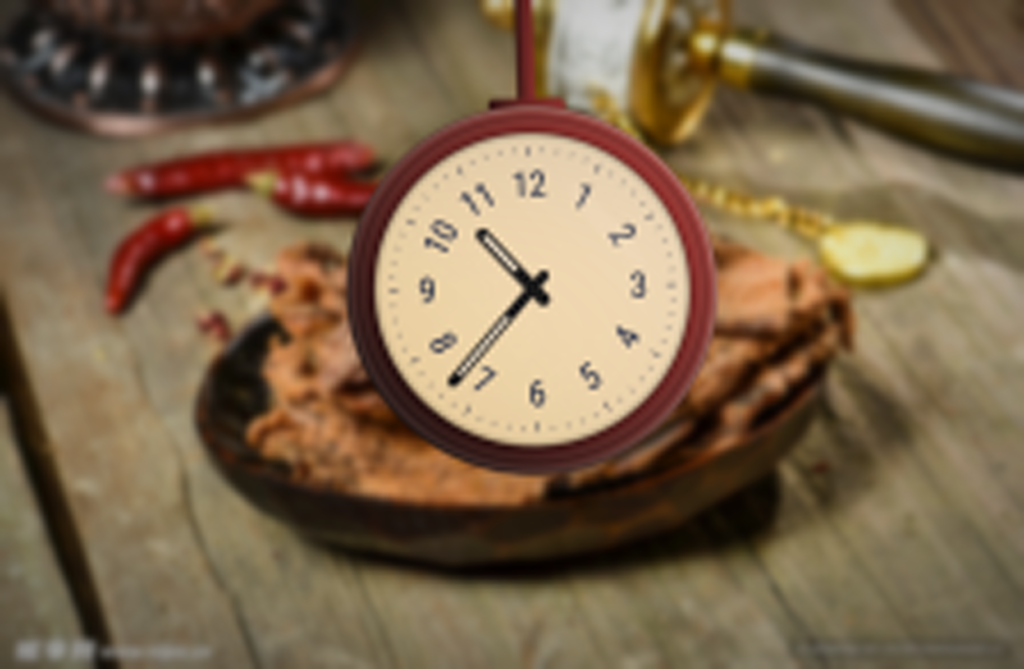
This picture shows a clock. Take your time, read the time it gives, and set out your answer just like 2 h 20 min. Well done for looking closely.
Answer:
10 h 37 min
